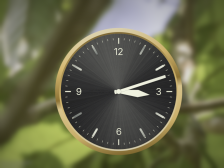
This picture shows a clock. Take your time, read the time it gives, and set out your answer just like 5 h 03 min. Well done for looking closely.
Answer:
3 h 12 min
